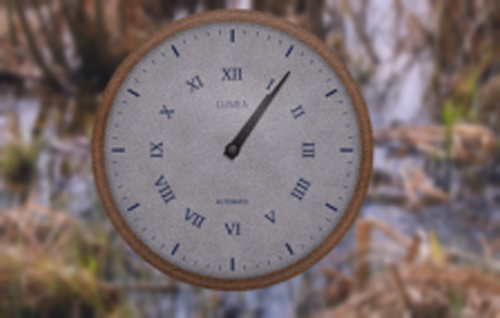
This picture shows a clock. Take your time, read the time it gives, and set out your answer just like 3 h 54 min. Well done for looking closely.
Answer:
1 h 06 min
